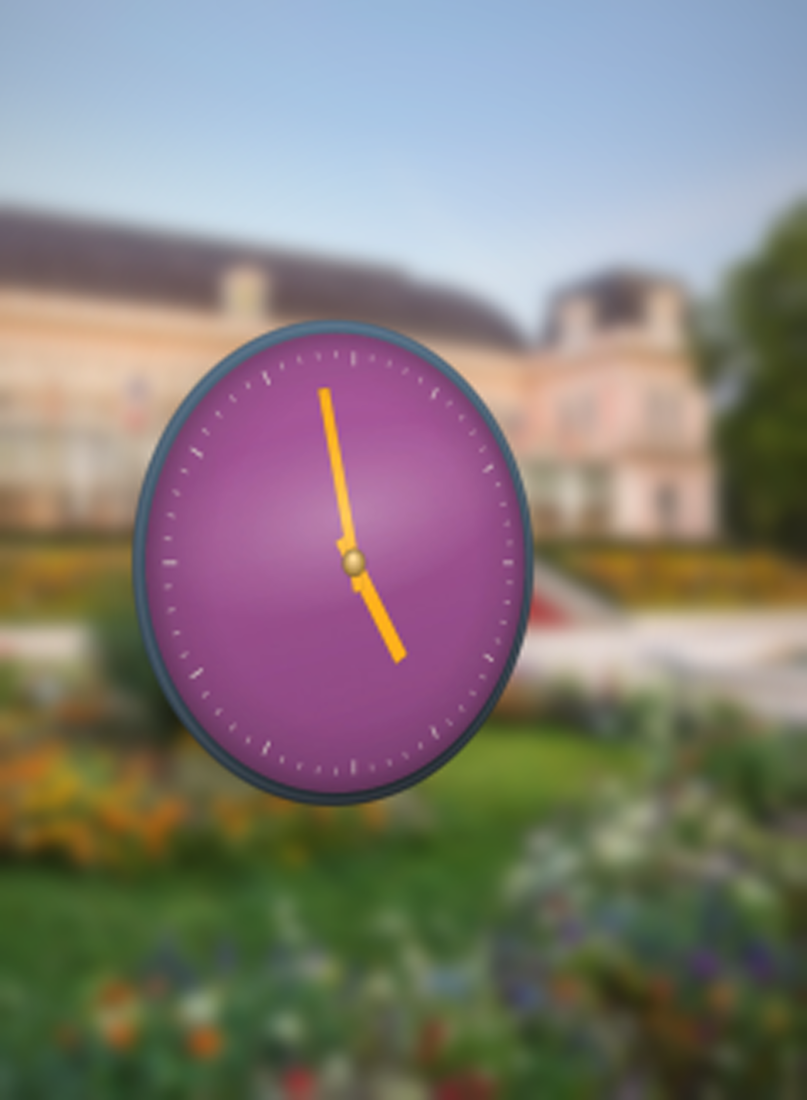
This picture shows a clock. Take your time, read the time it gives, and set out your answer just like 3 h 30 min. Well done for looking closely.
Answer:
4 h 58 min
